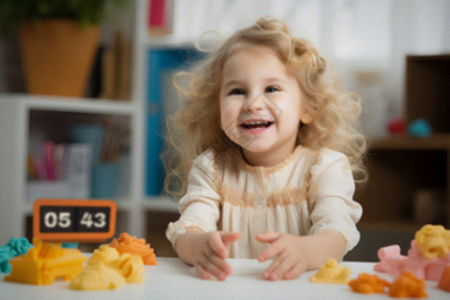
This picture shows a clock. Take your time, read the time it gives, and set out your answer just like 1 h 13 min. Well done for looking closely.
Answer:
5 h 43 min
